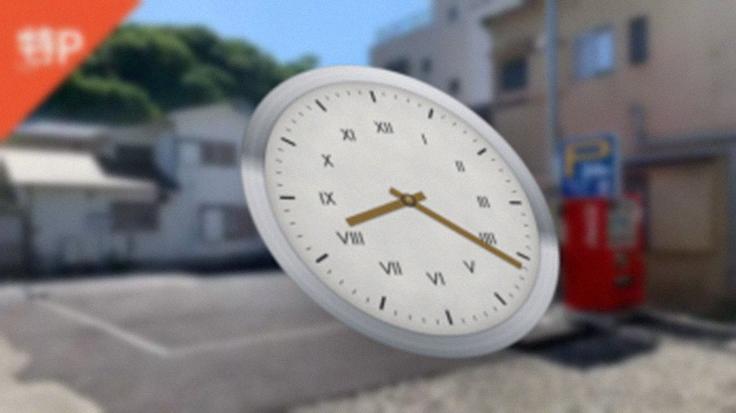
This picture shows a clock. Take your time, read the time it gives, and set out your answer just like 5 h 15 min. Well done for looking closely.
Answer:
8 h 21 min
